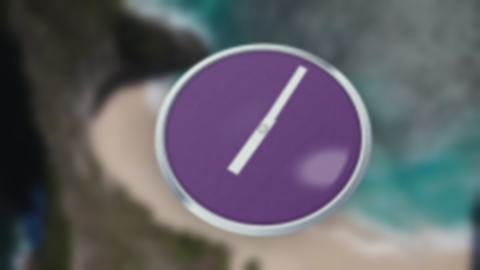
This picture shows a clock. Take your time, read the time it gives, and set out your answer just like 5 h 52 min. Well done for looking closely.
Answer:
7 h 05 min
